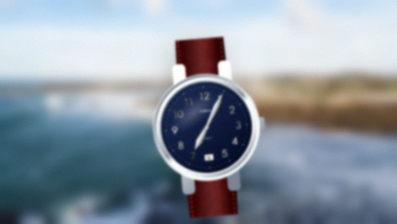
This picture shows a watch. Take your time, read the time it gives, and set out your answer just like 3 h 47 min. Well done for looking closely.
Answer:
7 h 05 min
